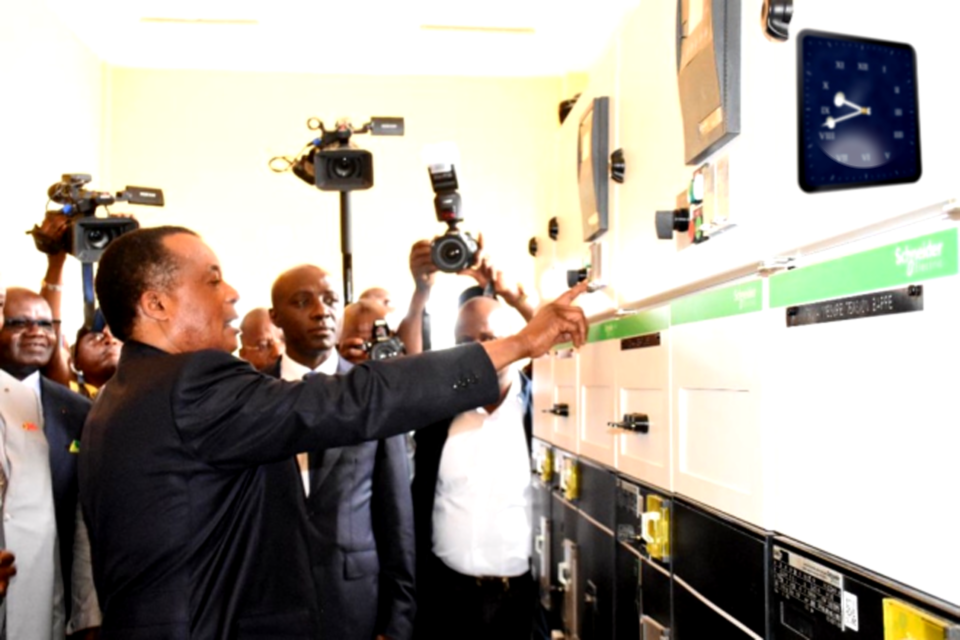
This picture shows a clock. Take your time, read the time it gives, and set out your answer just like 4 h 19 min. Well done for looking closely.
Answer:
9 h 42 min
